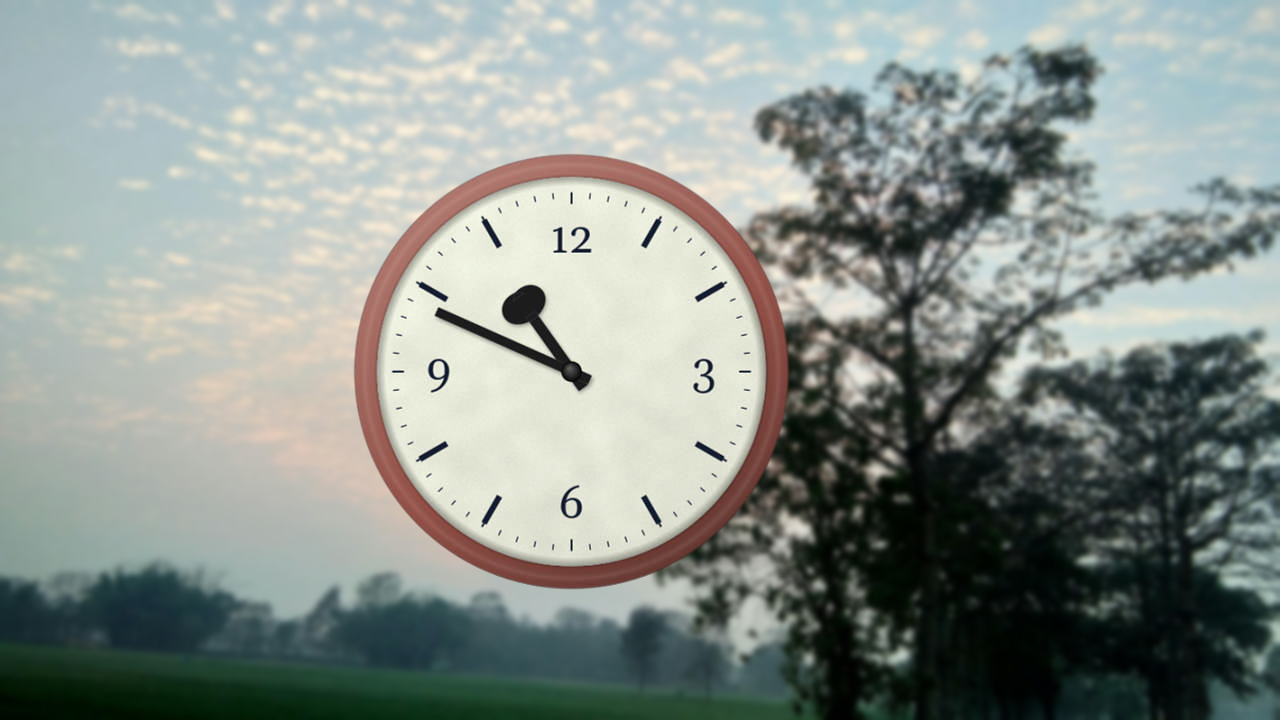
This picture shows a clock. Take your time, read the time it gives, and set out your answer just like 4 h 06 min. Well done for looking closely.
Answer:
10 h 49 min
